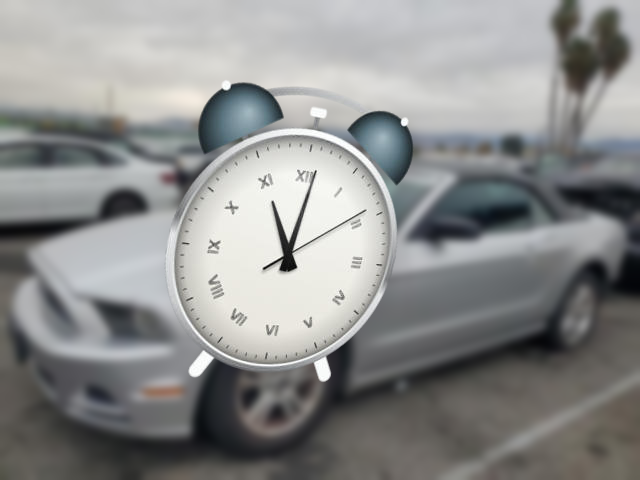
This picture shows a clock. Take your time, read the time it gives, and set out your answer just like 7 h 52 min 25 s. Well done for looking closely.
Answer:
11 h 01 min 09 s
